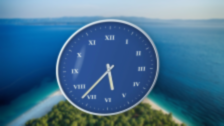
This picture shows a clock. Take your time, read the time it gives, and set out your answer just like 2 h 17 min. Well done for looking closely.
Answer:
5 h 37 min
